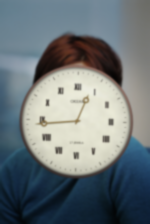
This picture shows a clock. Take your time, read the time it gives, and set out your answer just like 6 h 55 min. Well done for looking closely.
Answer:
12 h 44 min
